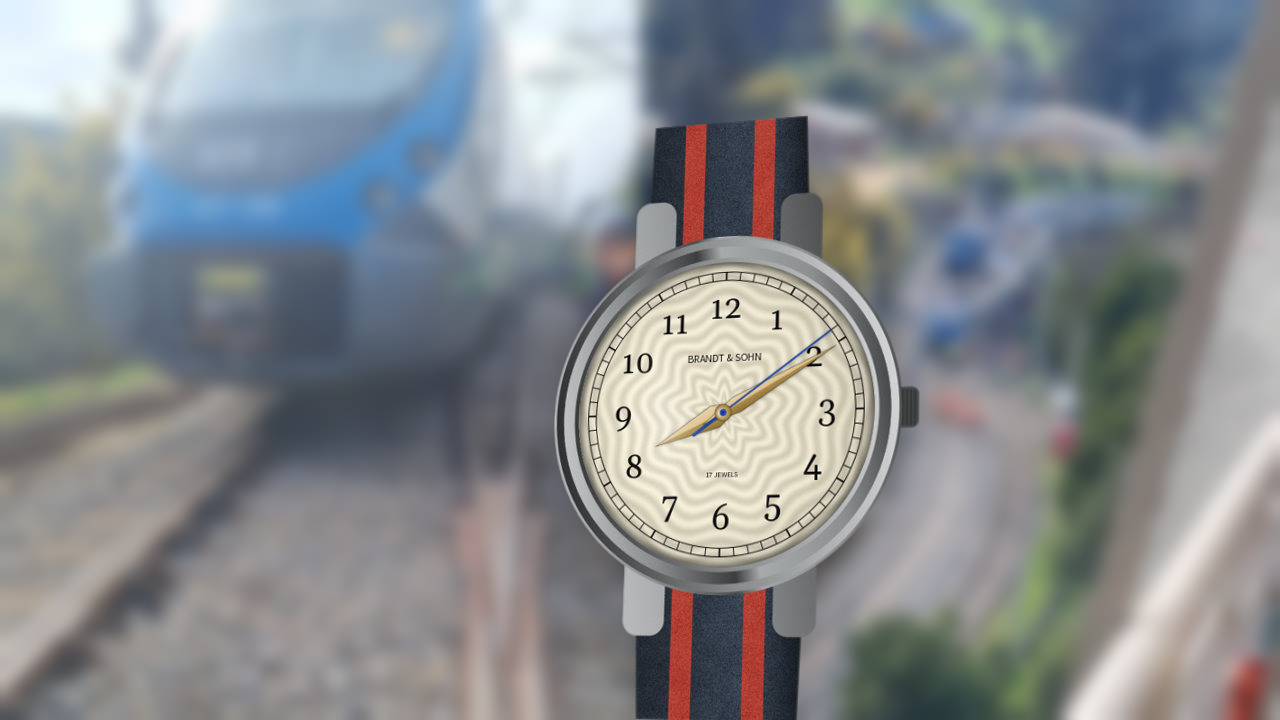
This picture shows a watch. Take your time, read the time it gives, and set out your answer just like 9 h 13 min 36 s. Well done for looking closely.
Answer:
8 h 10 min 09 s
